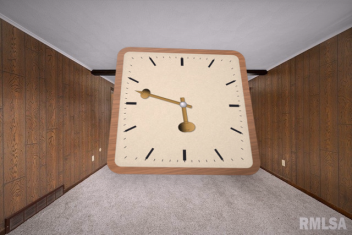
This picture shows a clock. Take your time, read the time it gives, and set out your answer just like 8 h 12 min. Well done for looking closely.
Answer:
5 h 48 min
